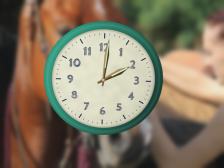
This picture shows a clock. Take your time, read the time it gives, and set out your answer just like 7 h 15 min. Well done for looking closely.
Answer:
2 h 01 min
